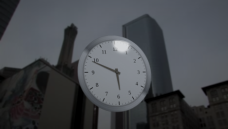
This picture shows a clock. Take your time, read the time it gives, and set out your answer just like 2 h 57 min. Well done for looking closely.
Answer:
5 h 49 min
